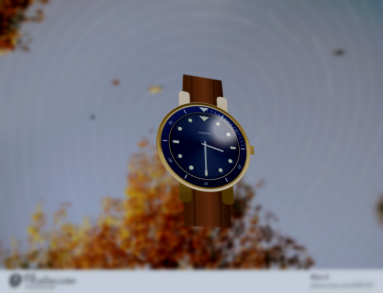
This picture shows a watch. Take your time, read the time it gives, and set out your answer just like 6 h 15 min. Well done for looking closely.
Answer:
3 h 30 min
